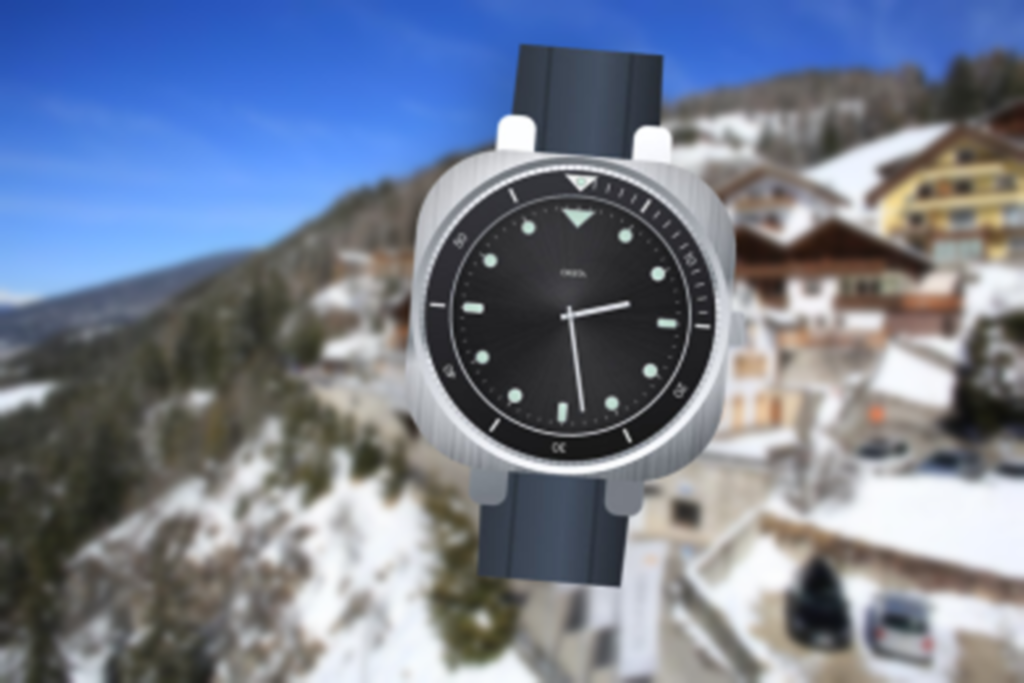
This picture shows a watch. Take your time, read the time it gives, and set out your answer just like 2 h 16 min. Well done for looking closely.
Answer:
2 h 28 min
